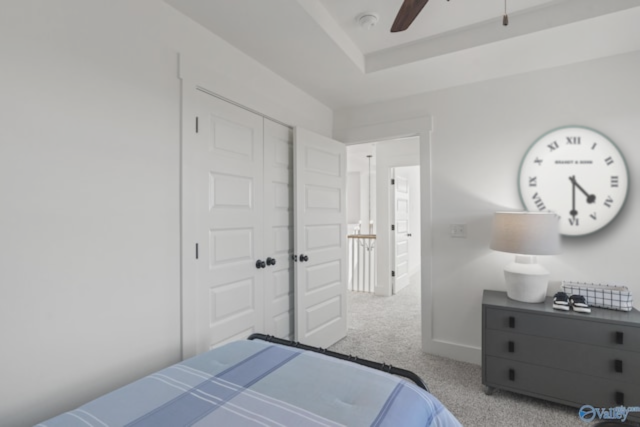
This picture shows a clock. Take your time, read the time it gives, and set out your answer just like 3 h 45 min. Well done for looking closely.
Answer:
4 h 30 min
